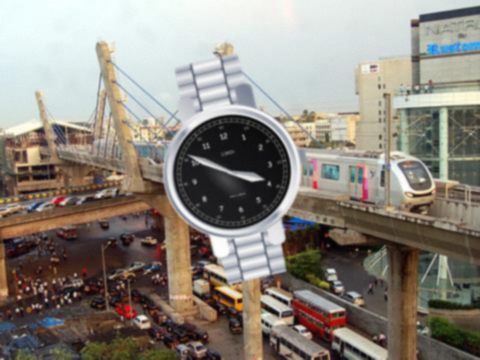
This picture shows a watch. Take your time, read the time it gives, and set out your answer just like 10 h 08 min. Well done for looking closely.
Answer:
3 h 51 min
